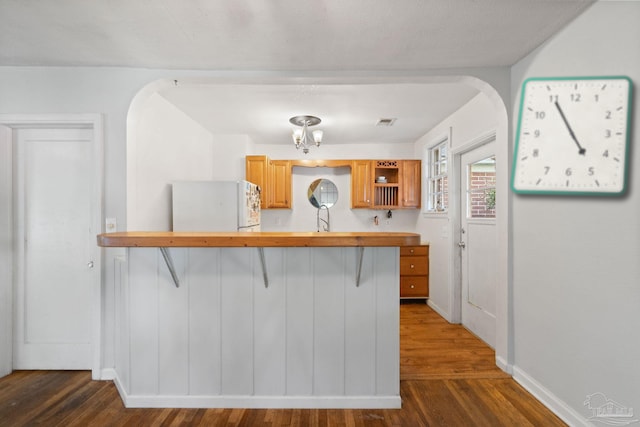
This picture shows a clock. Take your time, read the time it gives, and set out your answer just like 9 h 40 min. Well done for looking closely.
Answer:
4 h 55 min
